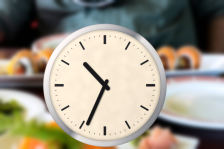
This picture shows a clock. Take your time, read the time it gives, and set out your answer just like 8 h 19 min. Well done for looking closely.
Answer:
10 h 34 min
